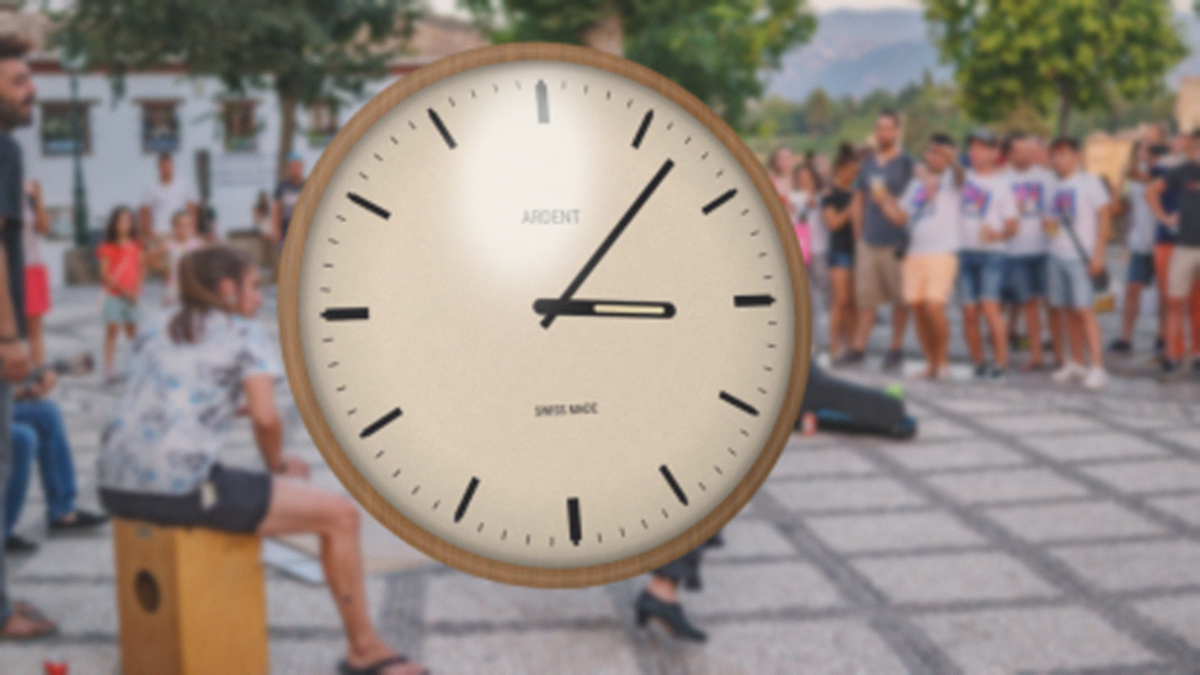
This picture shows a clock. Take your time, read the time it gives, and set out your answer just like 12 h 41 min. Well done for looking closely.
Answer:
3 h 07 min
